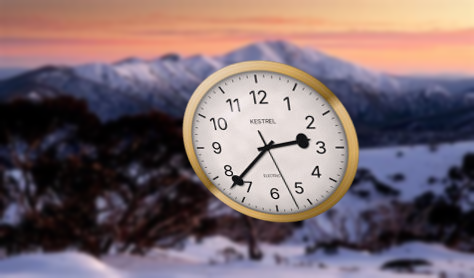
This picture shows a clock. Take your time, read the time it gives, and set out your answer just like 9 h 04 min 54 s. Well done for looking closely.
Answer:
2 h 37 min 27 s
